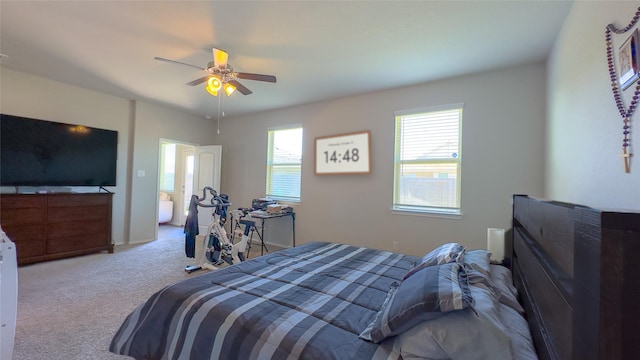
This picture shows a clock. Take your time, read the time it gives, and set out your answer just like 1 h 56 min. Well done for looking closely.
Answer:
14 h 48 min
